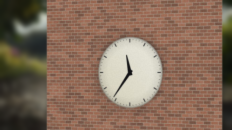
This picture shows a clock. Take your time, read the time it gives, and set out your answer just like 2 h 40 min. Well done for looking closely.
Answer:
11 h 36 min
